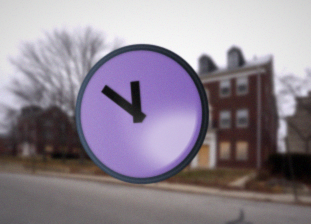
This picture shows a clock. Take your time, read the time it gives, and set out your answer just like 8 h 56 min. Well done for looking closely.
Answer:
11 h 51 min
